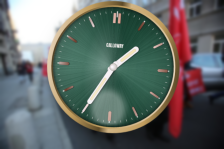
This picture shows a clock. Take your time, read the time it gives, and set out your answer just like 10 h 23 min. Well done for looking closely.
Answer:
1 h 35 min
